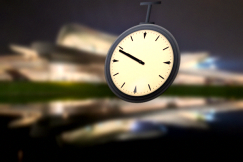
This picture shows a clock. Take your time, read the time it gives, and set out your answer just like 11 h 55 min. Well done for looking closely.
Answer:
9 h 49 min
